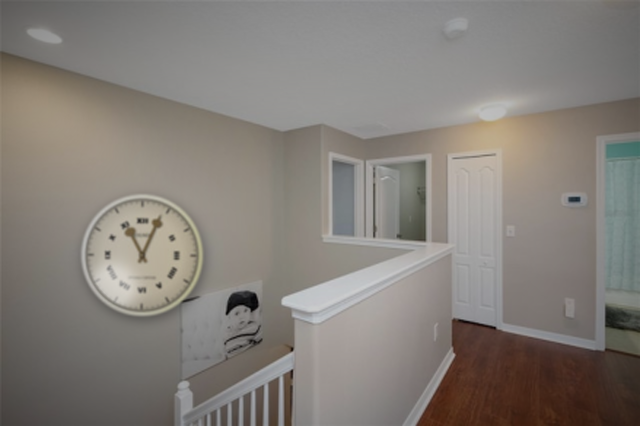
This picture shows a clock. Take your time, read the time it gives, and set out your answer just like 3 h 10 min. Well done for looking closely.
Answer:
11 h 04 min
